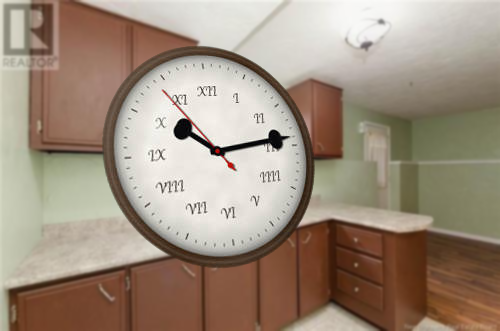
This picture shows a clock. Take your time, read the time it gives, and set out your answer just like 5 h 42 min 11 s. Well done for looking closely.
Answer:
10 h 13 min 54 s
